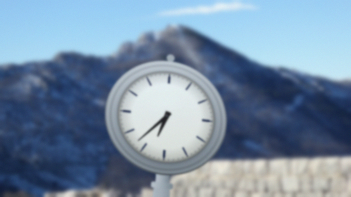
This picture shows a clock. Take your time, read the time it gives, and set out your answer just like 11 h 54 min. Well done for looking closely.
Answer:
6 h 37 min
